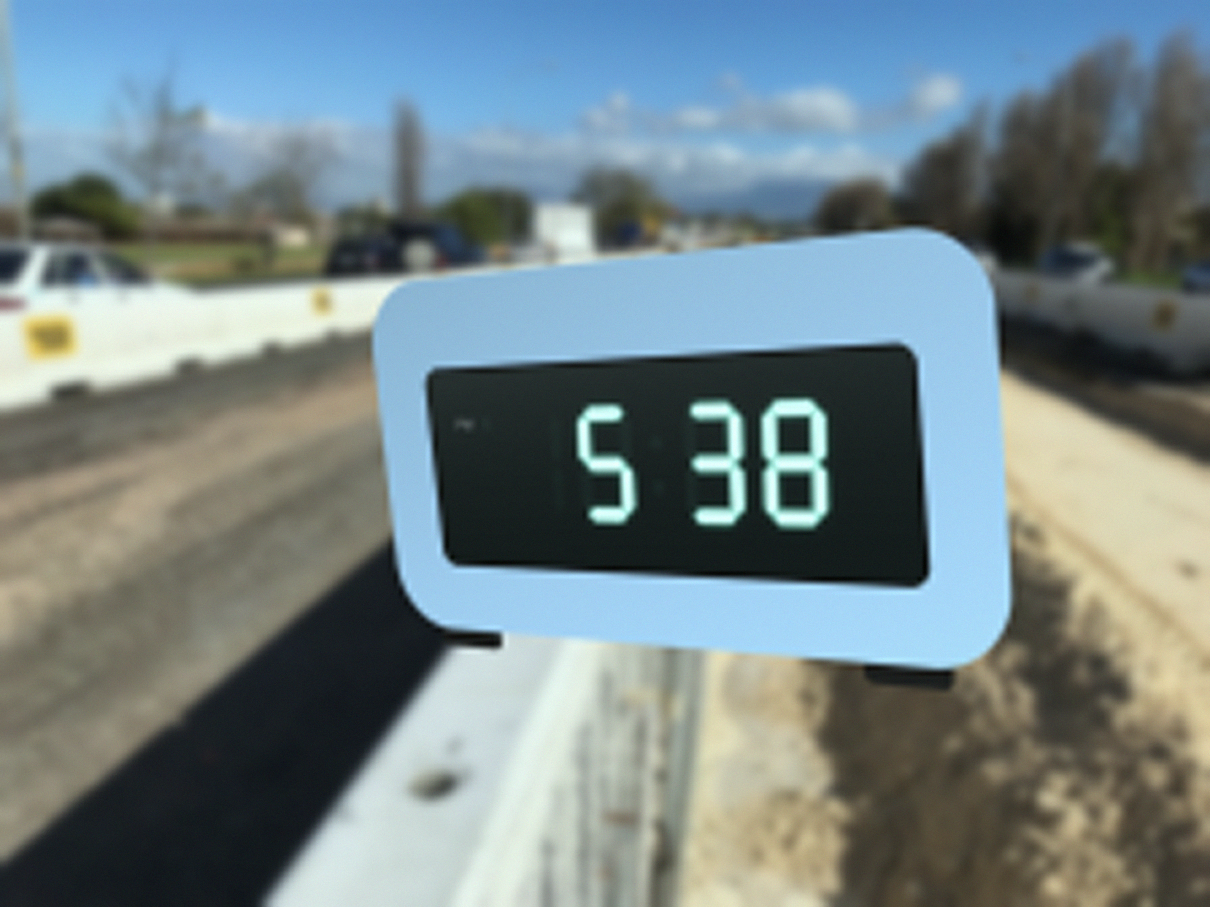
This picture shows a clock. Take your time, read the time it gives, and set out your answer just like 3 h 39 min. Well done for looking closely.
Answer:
5 h 38 min
